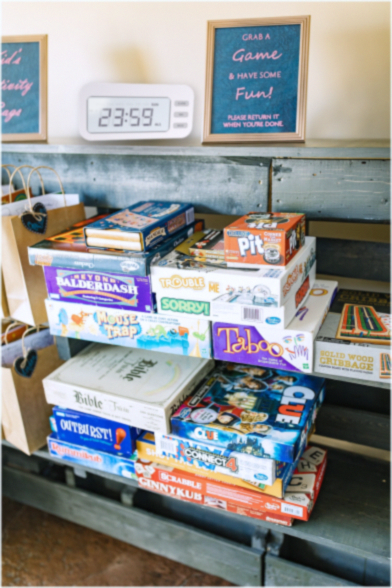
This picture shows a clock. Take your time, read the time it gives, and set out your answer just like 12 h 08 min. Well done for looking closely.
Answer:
23 h 59 min
